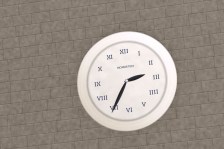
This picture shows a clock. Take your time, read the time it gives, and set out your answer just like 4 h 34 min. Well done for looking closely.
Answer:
2 h 35 min
